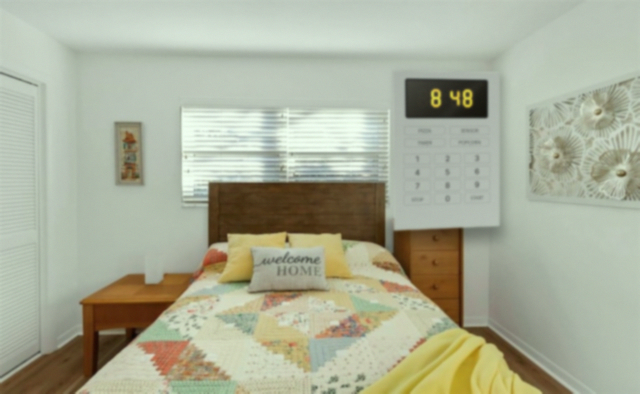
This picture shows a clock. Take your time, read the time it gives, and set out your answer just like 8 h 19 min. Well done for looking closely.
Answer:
8 h 48 min
